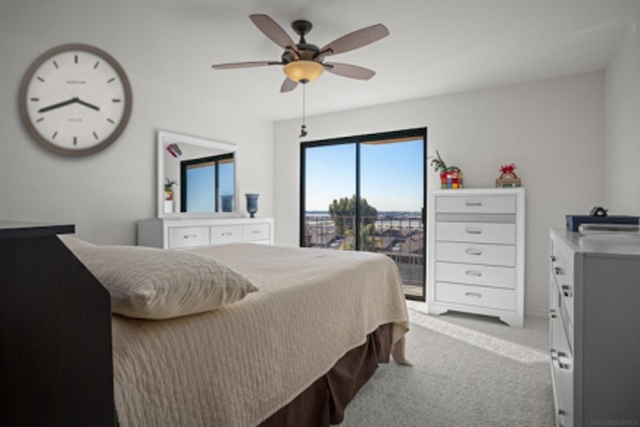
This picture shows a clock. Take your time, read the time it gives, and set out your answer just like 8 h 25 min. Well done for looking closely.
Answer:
3 h 42 min
